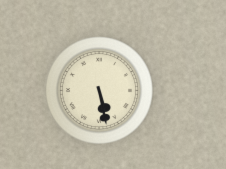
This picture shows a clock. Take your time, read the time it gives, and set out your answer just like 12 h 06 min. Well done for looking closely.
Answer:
5 h 28 min
